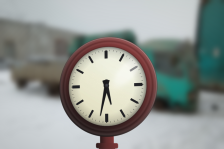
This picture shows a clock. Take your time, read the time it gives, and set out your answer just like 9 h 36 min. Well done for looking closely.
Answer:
5 h 32 min
